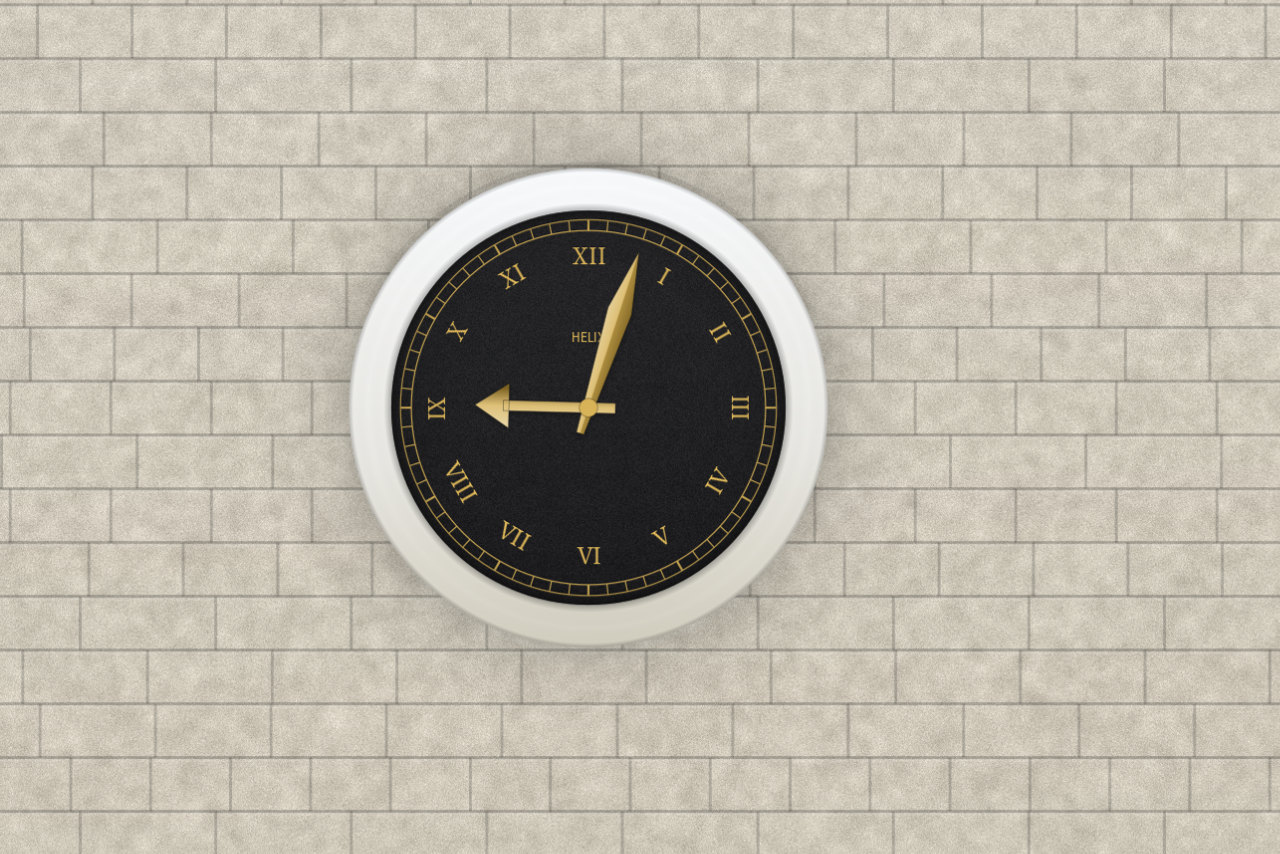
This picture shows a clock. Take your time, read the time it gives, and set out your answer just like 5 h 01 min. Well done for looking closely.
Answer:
9 h 03 min
